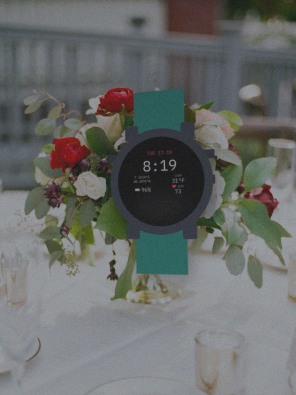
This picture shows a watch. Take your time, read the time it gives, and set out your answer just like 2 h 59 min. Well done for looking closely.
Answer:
8 h 19 min
